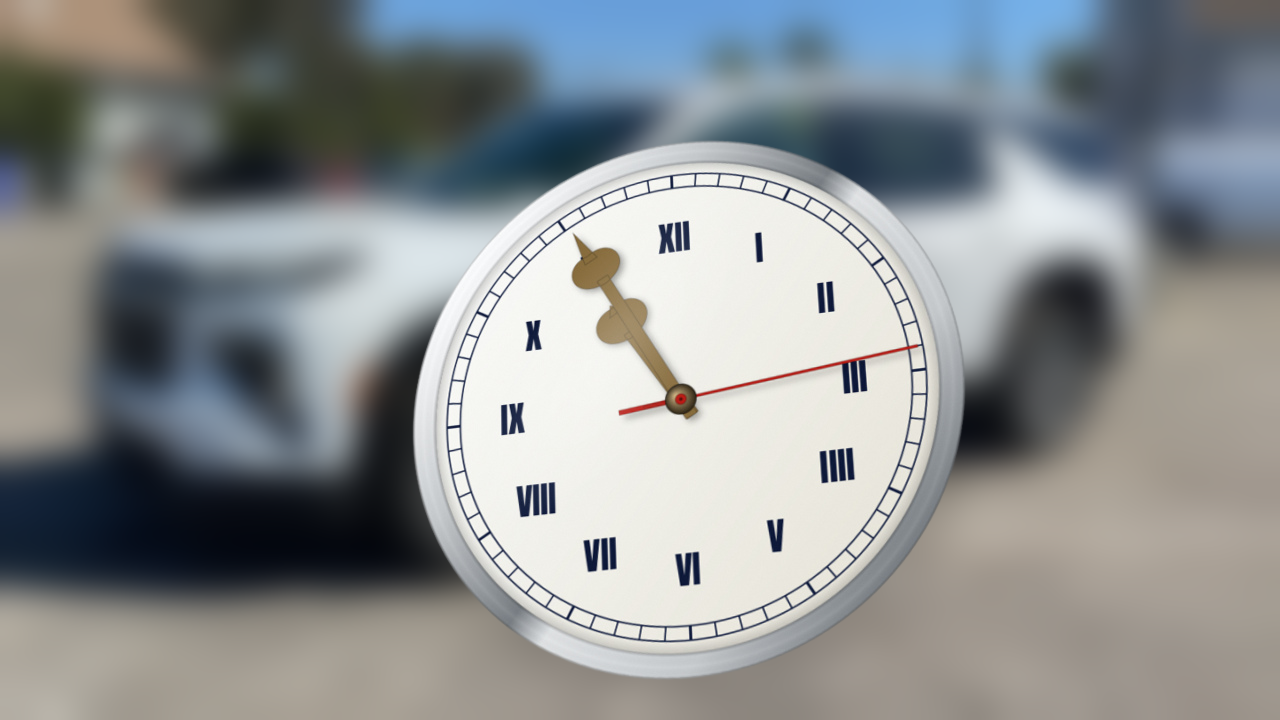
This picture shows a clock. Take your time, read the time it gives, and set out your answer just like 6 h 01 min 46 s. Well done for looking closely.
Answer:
10 h 55 min 14 s
